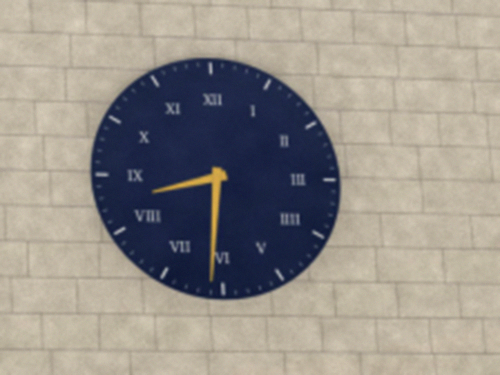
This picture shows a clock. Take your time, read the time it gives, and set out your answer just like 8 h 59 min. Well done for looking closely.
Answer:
8 h 31 min
